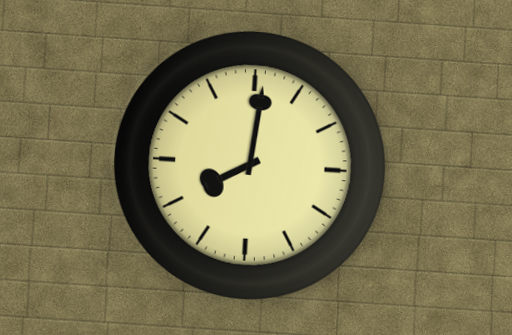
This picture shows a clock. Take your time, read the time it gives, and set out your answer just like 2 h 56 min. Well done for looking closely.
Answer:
8 h 01 min
